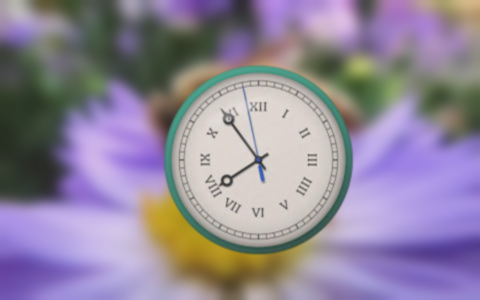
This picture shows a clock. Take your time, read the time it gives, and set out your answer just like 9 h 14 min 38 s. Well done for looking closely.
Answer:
7 h 53 min 58 s
